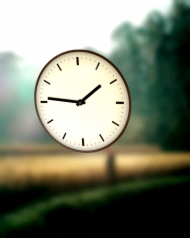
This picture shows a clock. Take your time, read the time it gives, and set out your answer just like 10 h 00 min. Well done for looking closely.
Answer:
1 h 46 min
